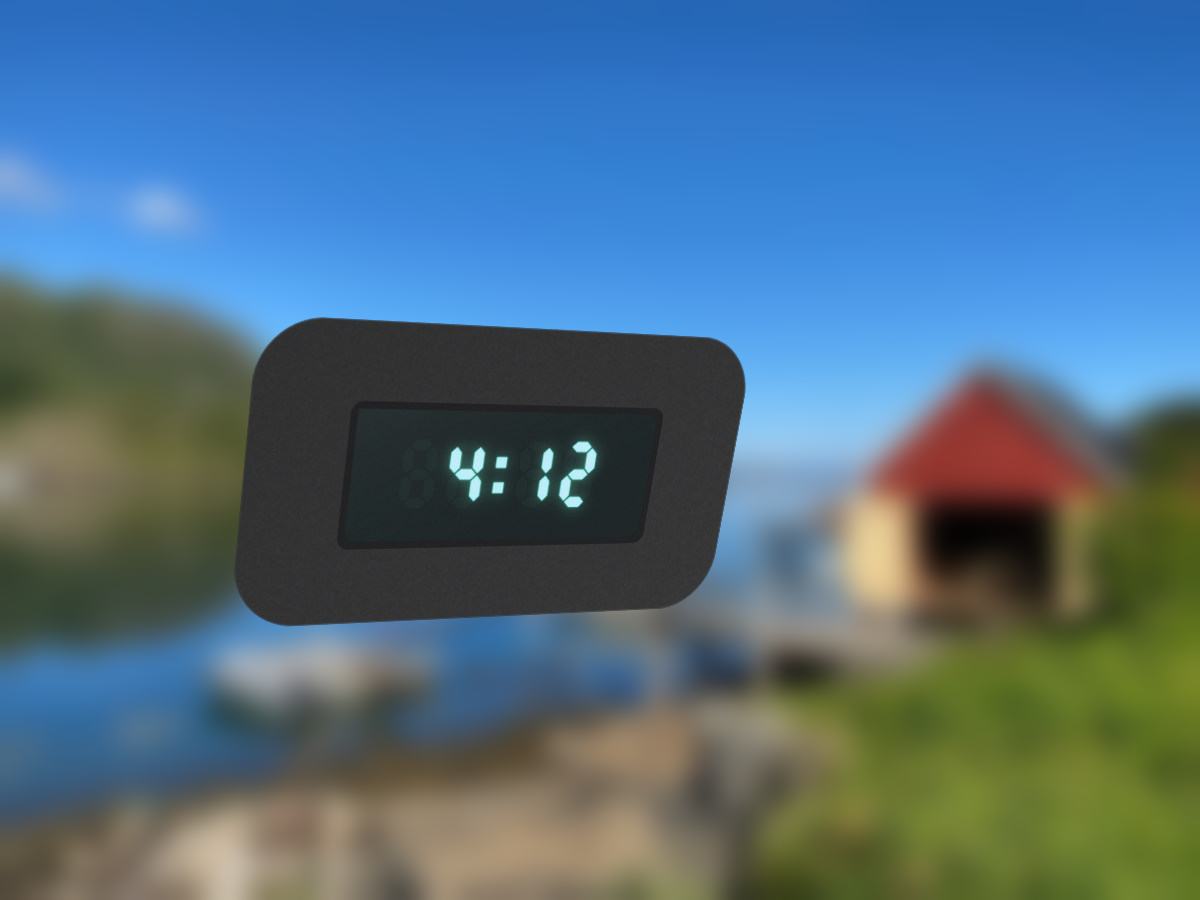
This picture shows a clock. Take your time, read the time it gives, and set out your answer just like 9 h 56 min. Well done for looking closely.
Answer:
4 h 12 min
